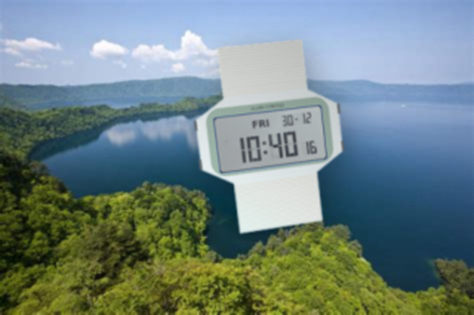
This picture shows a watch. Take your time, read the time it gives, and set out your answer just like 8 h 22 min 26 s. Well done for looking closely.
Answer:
10 h 40 min 16 s
